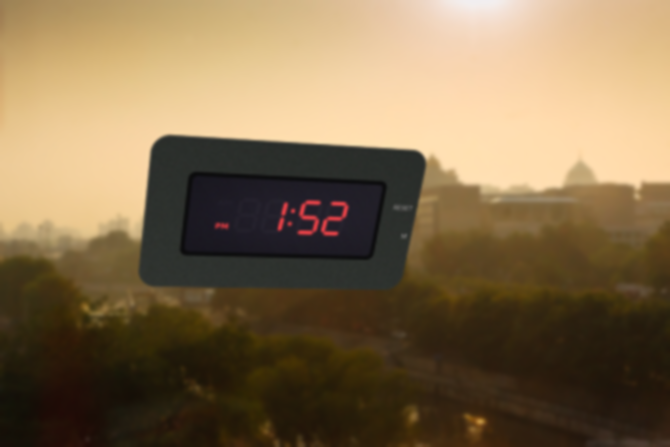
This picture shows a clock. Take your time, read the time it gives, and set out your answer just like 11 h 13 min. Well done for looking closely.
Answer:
1 h 52 min
